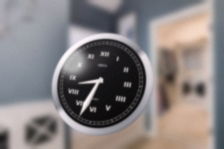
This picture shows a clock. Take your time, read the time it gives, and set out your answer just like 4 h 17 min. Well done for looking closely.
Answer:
8 h 33 min
